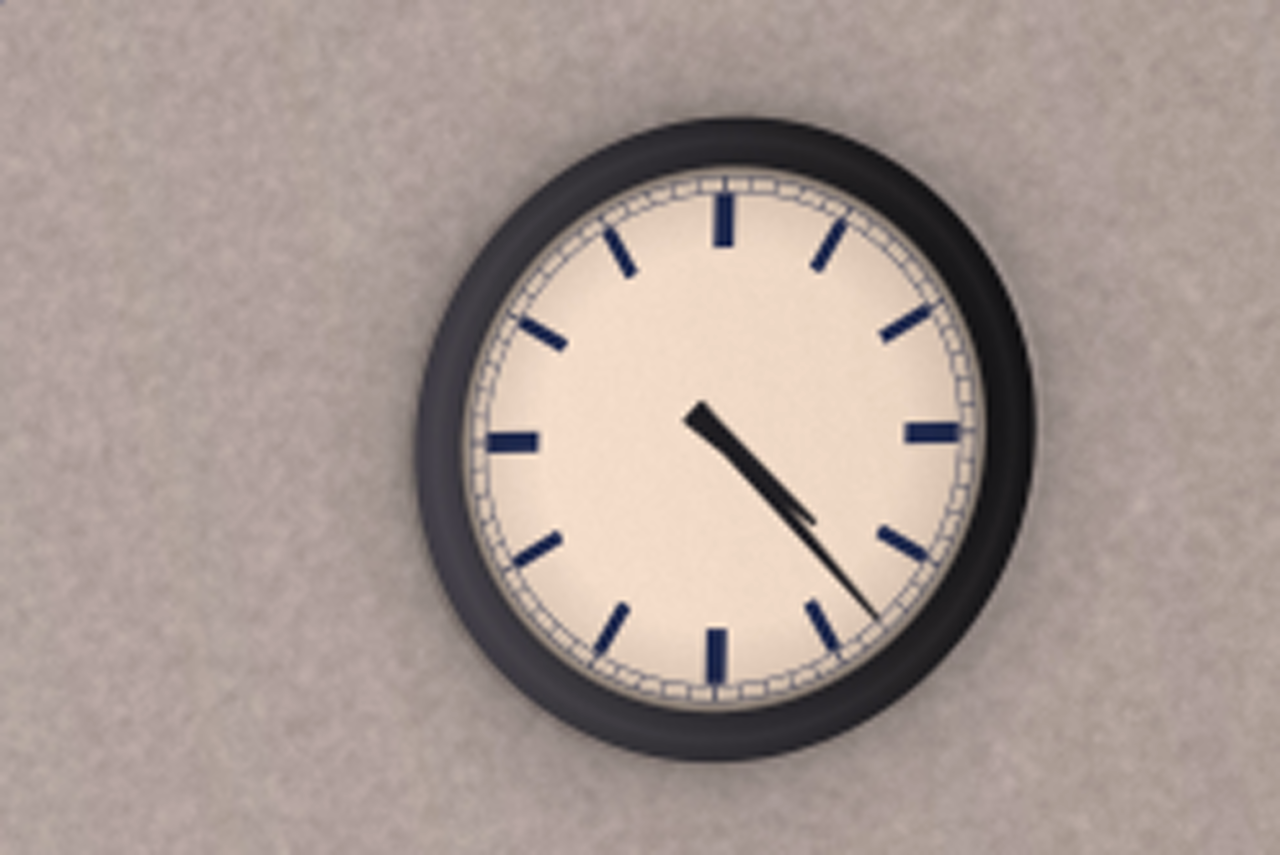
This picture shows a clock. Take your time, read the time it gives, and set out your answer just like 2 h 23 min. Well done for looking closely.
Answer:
4 h 23 min
